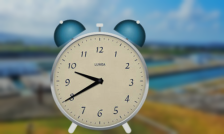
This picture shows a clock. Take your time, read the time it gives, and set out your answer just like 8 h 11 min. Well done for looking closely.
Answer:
9 h 40 min
